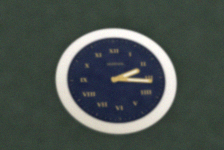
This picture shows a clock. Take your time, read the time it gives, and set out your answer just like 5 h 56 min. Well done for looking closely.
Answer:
2 h 16 min
